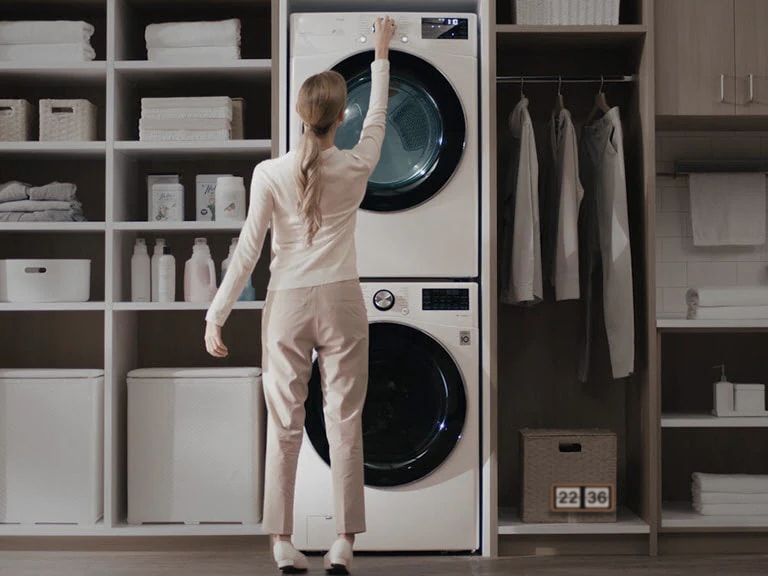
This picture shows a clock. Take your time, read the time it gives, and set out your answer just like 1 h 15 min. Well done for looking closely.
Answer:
22 h 36 min
